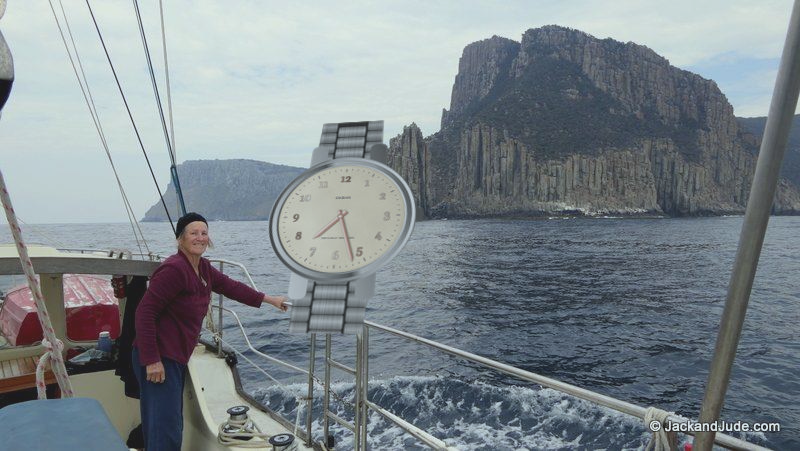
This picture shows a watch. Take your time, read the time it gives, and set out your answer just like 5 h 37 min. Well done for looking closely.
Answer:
7 h 27 min
